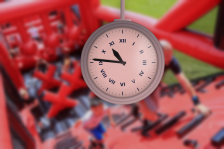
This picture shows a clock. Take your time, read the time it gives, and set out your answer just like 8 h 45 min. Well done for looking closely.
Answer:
10 h 46 min
